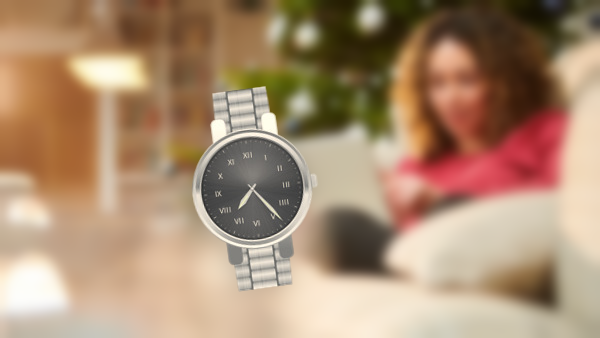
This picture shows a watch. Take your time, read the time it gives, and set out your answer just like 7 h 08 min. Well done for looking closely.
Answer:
7 h 24 min
